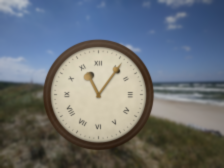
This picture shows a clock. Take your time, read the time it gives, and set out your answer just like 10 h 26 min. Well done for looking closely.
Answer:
11 h 06 min
